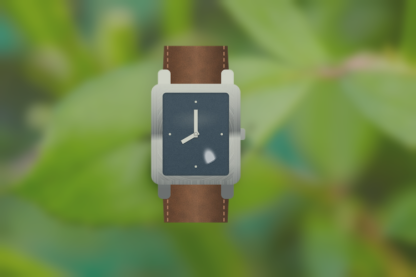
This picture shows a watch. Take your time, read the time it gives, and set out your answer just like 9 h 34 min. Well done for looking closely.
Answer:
8 h 00 min
